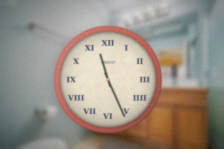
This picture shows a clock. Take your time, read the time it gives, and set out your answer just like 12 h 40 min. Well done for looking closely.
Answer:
11 h 26 min
